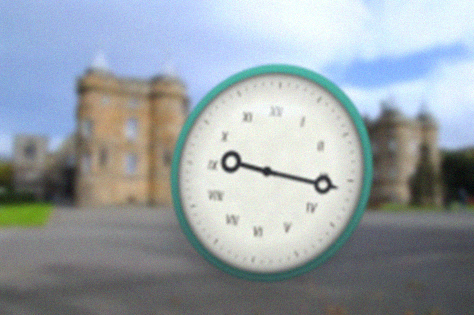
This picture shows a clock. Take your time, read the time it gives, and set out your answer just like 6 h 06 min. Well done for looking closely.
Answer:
9 h 16 min
